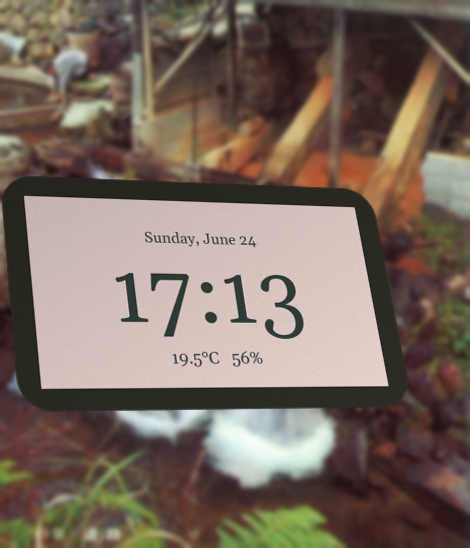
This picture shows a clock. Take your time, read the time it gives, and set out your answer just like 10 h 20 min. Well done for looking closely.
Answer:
17 h 13 min
